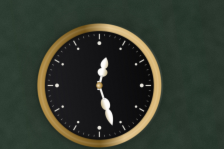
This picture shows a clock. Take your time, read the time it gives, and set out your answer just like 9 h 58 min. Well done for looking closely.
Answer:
12 h 27 min
